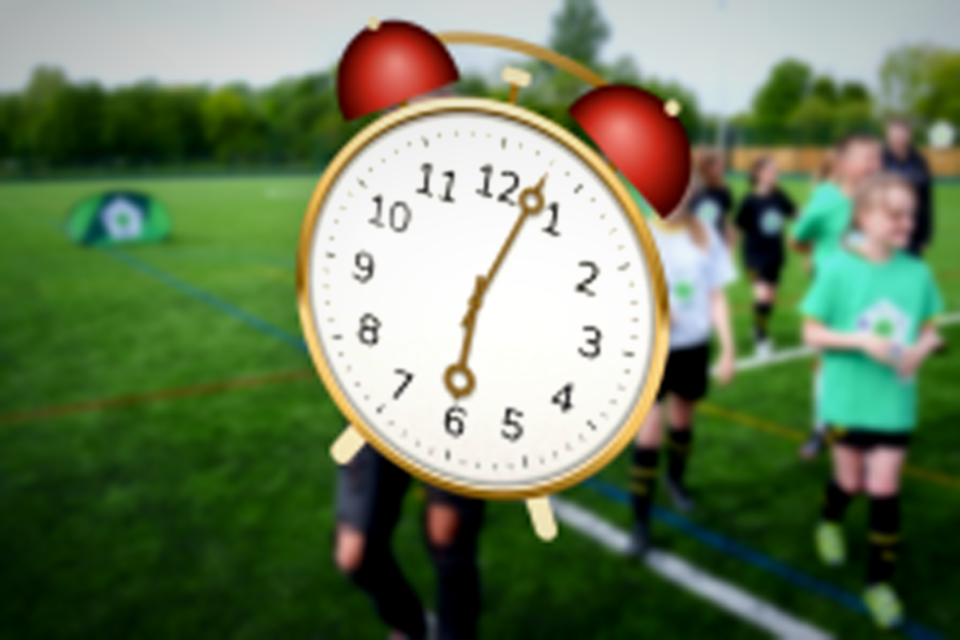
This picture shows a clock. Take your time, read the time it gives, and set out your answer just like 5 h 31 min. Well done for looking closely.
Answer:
6 h 03 min
